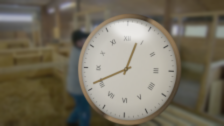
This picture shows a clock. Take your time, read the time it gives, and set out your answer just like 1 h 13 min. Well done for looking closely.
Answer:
12 h 41 min
